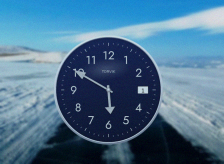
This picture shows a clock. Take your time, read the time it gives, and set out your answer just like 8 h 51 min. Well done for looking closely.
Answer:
5 h 50 min
